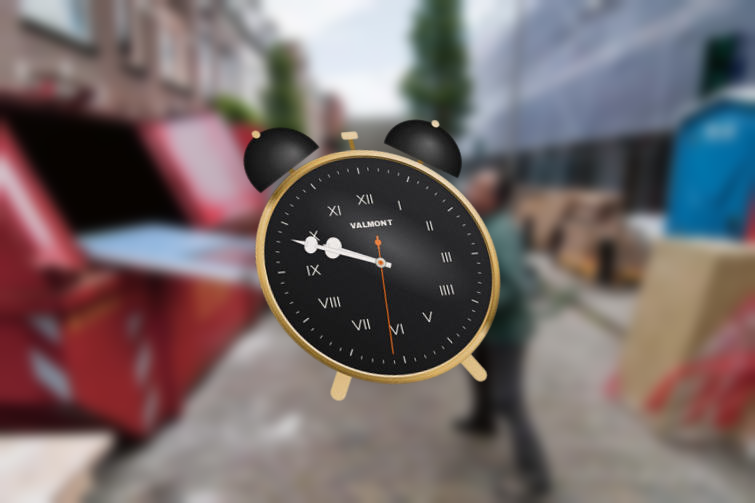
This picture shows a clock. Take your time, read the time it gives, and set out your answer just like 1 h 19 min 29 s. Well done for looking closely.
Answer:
9 h 48 min 31 s
